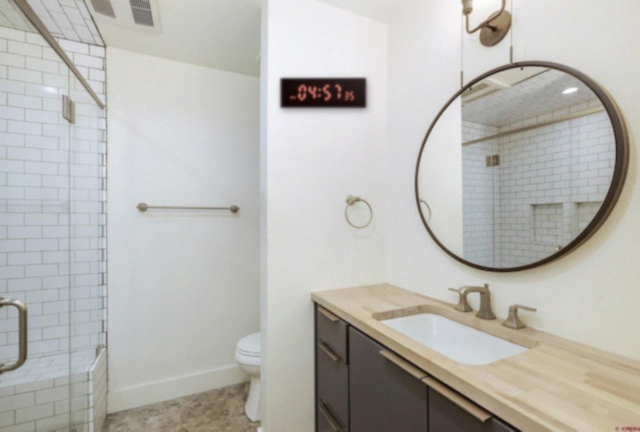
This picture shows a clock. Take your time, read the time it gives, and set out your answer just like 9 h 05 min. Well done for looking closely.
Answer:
4 h 57 min
